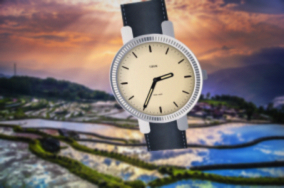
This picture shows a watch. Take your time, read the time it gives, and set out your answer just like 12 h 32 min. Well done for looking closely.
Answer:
2 h 35 min
